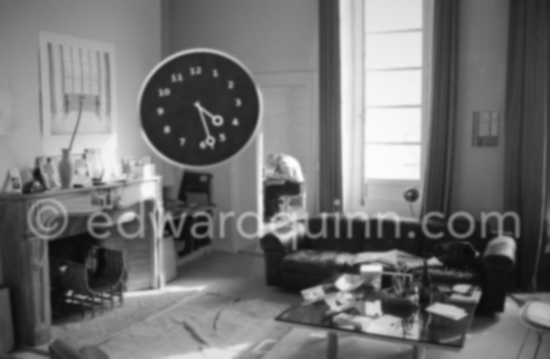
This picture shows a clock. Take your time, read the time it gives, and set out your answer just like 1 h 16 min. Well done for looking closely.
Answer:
4 h 28 min
